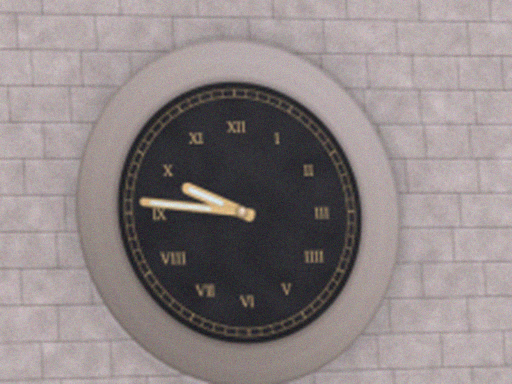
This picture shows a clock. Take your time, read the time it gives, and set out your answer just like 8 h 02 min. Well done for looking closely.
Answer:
9 h 46 min
